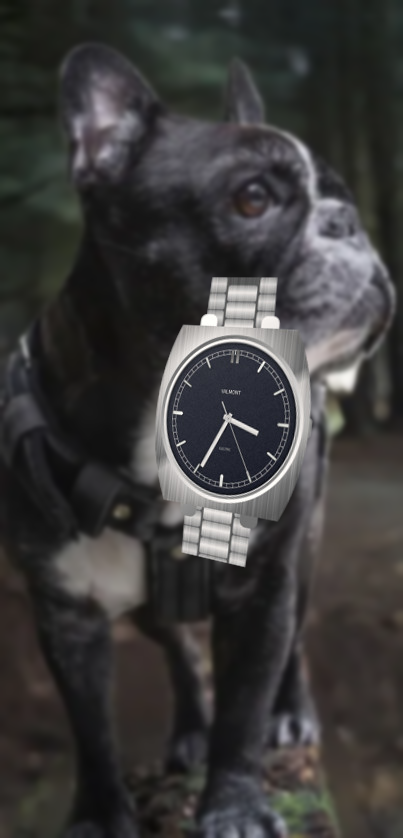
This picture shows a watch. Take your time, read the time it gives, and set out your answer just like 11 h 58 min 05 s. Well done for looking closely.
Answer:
3 h 34 min 25 s
